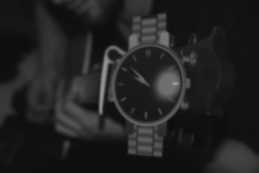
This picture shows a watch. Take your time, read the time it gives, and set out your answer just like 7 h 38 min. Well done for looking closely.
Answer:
9 h 52 min
